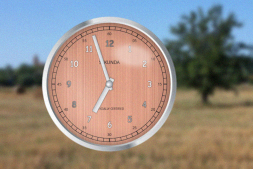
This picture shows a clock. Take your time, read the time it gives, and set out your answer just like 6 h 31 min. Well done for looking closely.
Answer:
6 h 57 min
